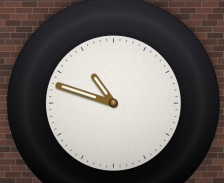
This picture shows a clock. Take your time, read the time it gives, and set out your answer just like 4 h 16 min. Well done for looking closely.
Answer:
10 h 48 min
